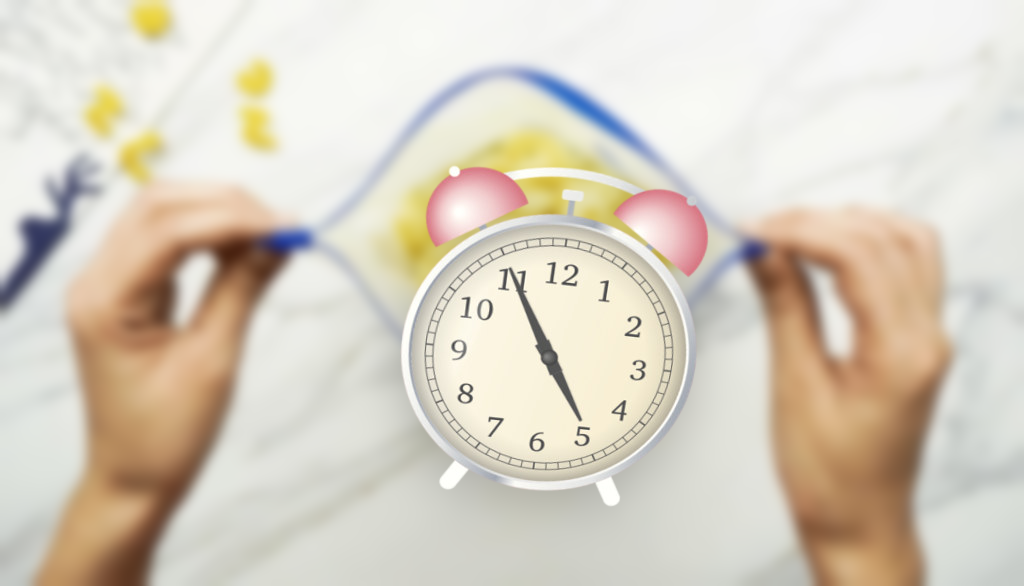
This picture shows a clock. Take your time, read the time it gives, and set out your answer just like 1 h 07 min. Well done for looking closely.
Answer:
4 h 55 min
